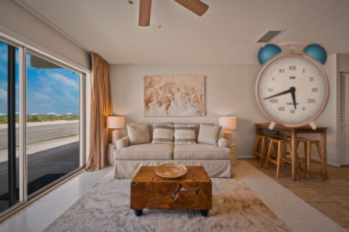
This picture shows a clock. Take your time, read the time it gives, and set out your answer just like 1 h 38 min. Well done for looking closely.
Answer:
5 h 42 min
